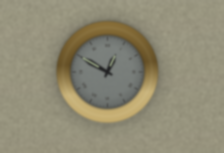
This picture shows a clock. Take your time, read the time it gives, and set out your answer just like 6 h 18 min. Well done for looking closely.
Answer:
12 h 50 min
